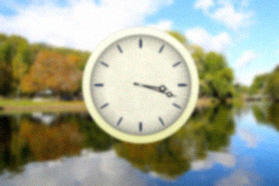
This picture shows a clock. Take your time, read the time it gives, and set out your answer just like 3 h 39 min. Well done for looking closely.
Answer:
3 h 18 min
